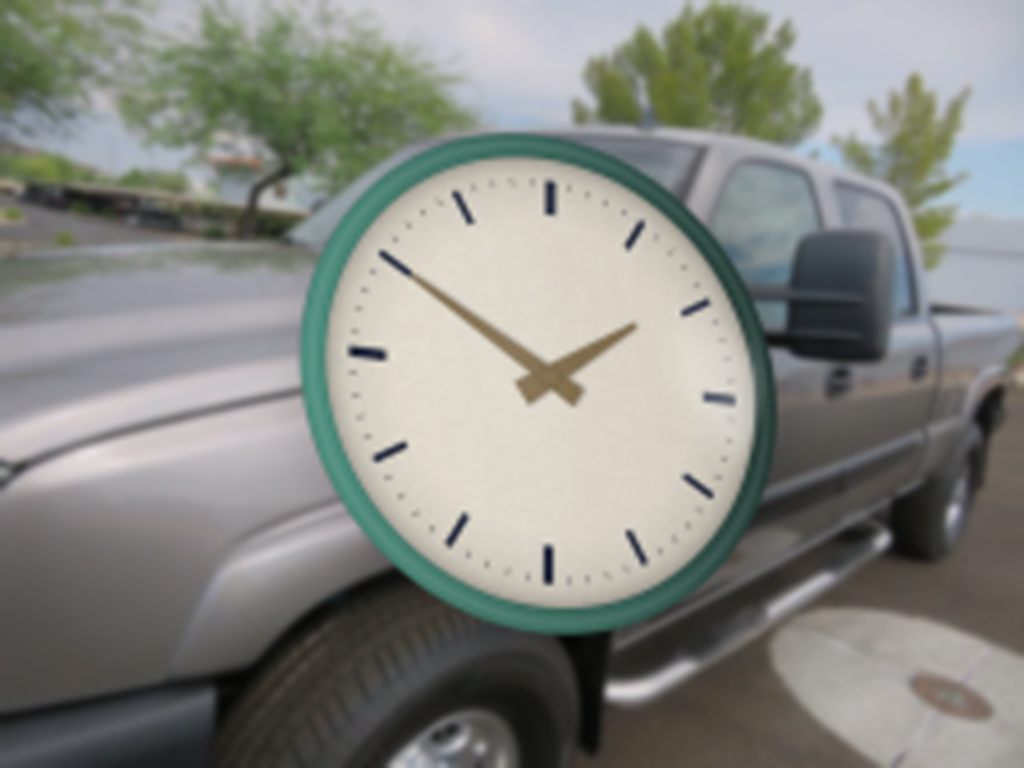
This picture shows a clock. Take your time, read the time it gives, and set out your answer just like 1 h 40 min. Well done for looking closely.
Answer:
1 h 50 min
